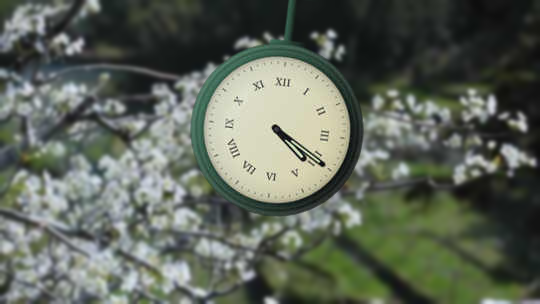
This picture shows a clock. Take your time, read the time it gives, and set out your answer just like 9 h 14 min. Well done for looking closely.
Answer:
4 h 20 min
